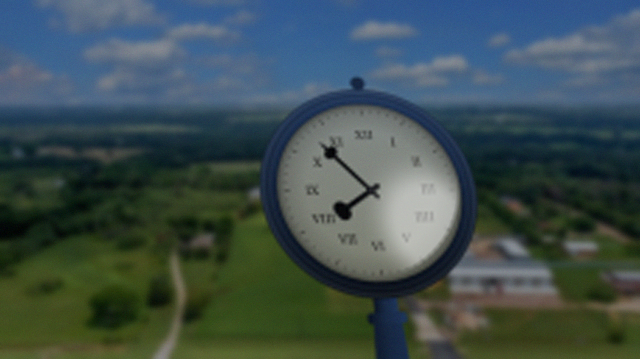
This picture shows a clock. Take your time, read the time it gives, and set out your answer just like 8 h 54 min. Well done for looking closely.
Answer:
7 h 53 min
